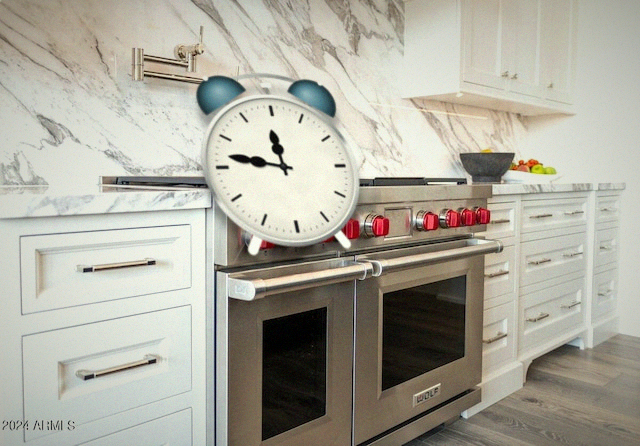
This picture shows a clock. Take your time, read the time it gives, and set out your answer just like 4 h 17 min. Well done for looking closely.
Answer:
11 h 47 min
